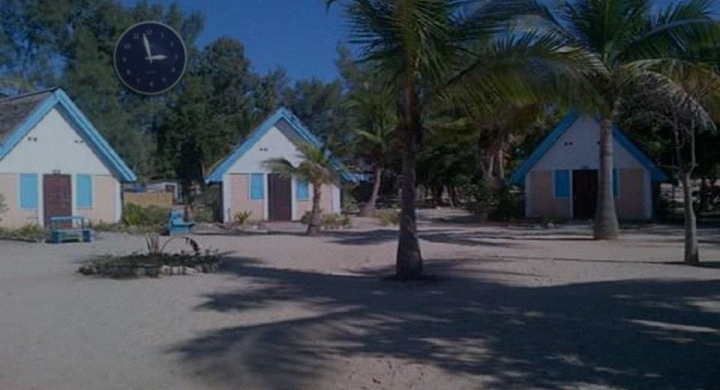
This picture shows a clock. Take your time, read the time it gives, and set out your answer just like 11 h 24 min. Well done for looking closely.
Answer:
2 h 58 min
